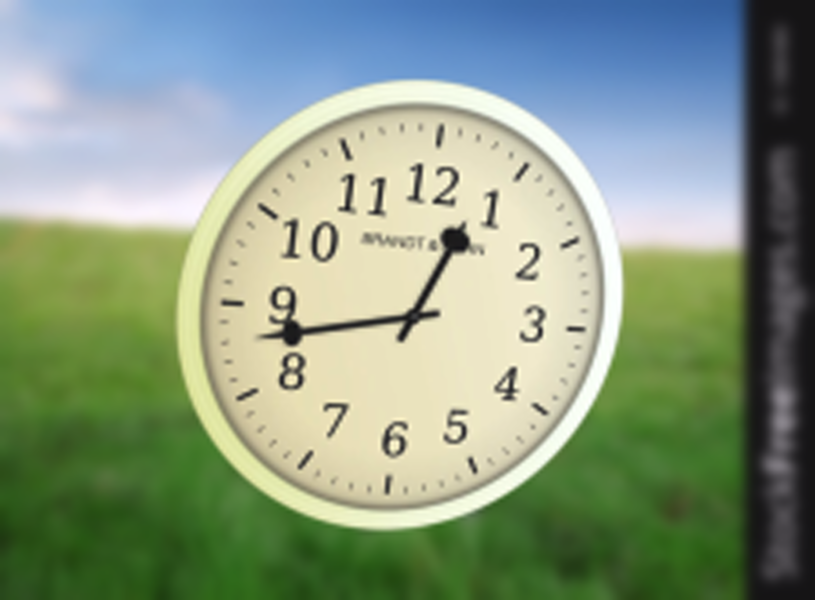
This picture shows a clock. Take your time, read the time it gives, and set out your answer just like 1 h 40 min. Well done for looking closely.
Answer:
12 h 43 min
